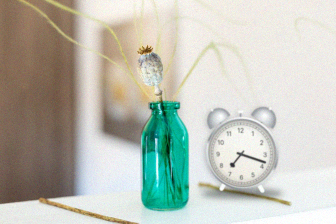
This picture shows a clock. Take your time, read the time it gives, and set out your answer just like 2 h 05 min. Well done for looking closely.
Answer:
7 h 18 min
